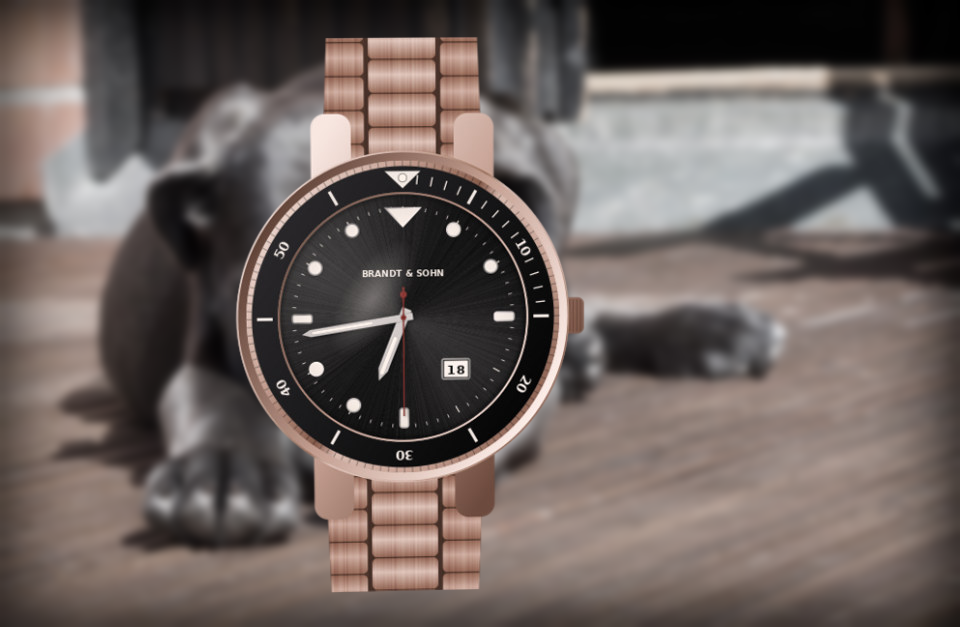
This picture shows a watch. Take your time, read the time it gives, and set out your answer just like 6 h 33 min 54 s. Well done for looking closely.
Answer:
6 h 43 min 30 s
